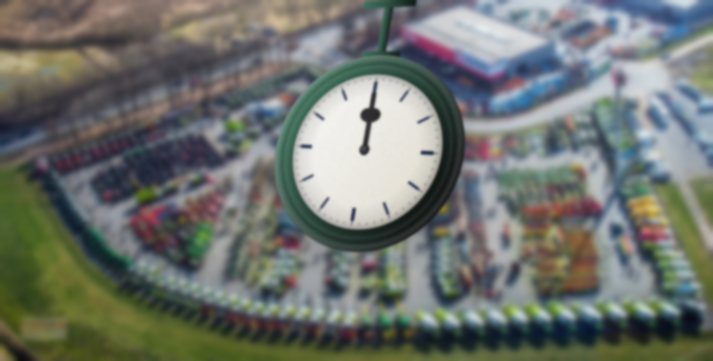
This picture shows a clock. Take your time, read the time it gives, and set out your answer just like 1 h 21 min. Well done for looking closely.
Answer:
12 h 00 min
